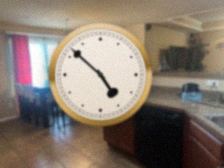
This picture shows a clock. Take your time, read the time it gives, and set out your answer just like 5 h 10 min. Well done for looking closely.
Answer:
4 h 52 min
